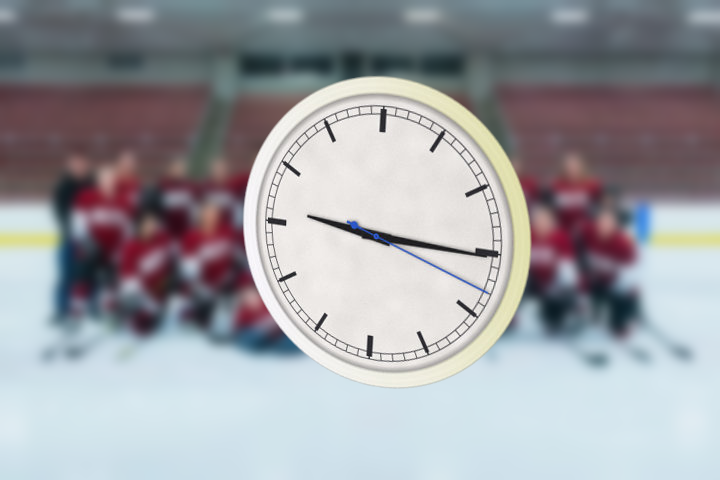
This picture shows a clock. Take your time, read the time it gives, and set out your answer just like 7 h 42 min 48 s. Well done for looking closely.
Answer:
9 h 15 min 18 s
